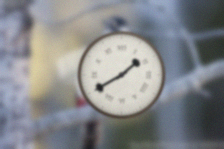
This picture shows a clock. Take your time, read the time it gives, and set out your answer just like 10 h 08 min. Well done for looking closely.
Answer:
1 h 40 min
